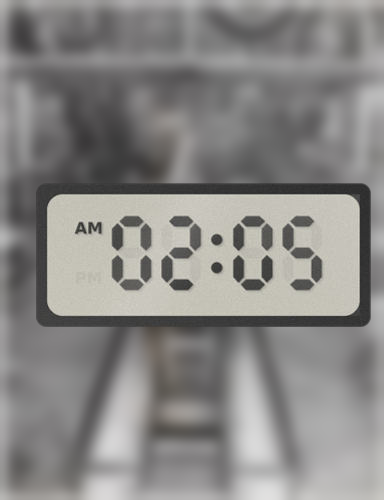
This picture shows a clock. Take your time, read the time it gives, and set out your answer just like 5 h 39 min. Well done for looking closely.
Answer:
2 h 05 min
